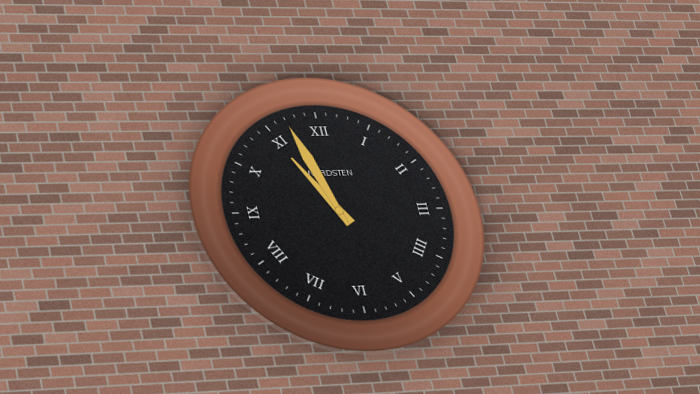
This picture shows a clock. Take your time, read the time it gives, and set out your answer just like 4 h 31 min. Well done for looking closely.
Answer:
10 h 57 min
